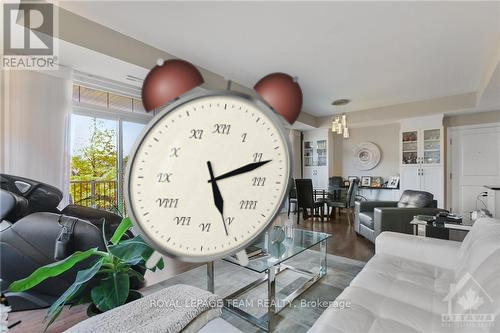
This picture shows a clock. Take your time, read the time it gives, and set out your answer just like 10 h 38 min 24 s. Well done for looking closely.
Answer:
5 h 11 min 26 s
